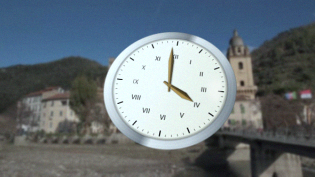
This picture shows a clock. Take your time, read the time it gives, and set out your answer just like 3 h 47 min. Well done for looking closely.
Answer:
3 h 59 min
